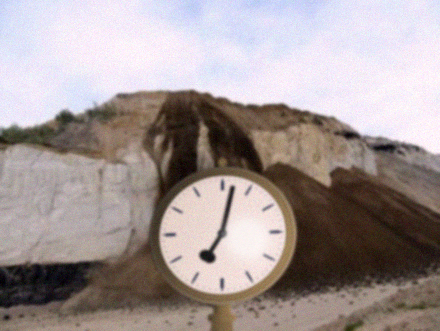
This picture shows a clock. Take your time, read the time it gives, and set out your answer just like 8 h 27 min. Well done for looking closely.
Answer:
7 h 02 min
